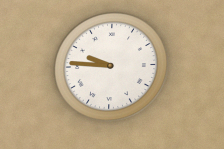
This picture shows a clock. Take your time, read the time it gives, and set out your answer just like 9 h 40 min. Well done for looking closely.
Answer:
9 h 46 min
